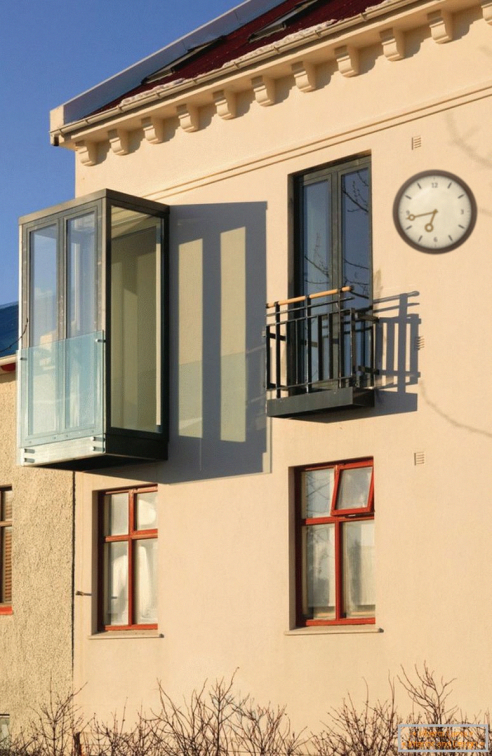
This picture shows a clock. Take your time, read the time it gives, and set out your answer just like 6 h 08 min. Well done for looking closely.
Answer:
6 h 43 min
